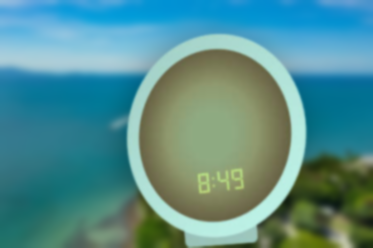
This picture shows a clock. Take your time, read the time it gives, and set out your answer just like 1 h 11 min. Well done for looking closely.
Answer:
8 h 49 min
